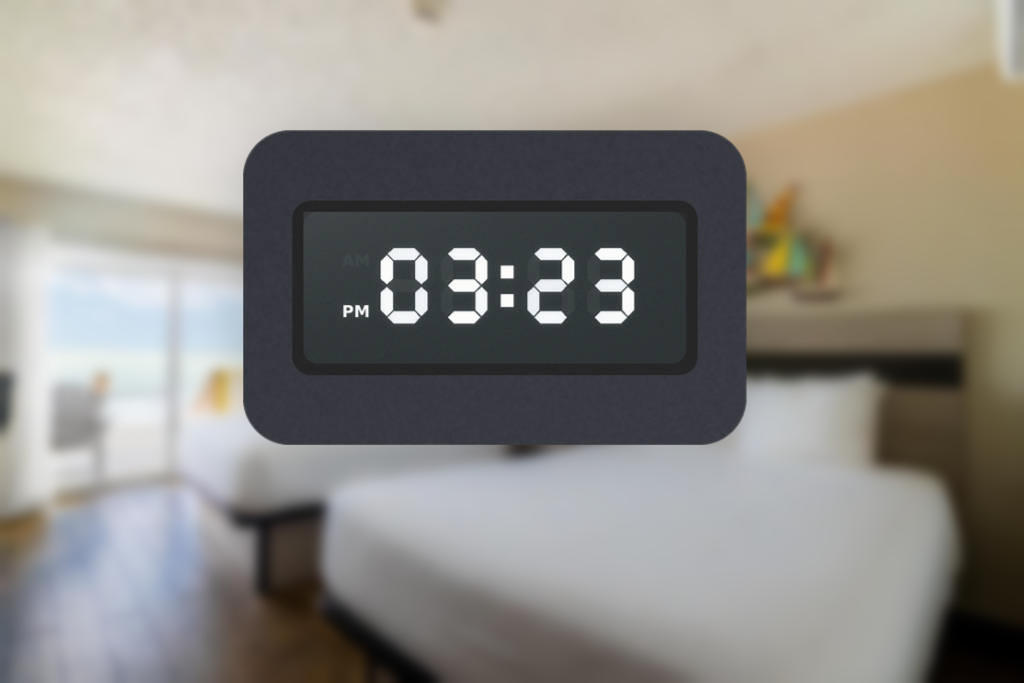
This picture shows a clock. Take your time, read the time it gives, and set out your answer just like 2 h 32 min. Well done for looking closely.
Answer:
3 h 23 min
